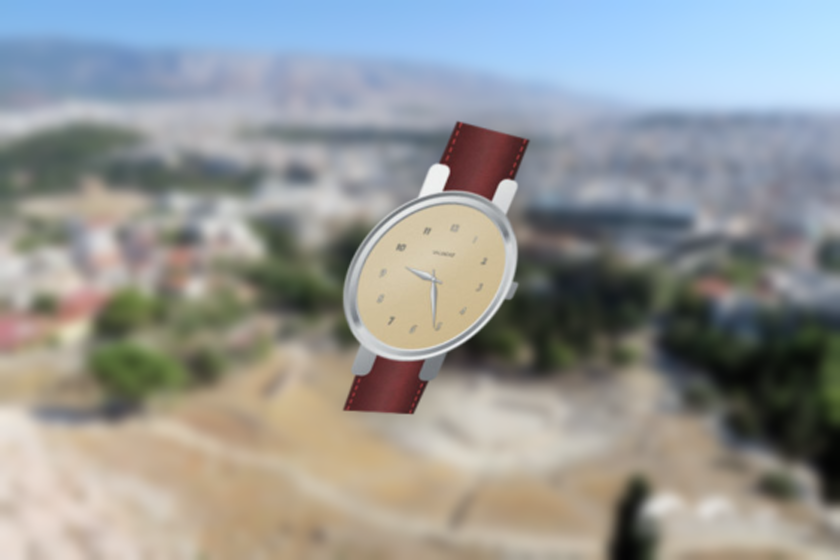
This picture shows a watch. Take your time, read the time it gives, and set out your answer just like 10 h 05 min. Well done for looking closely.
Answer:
9 h 26 min
